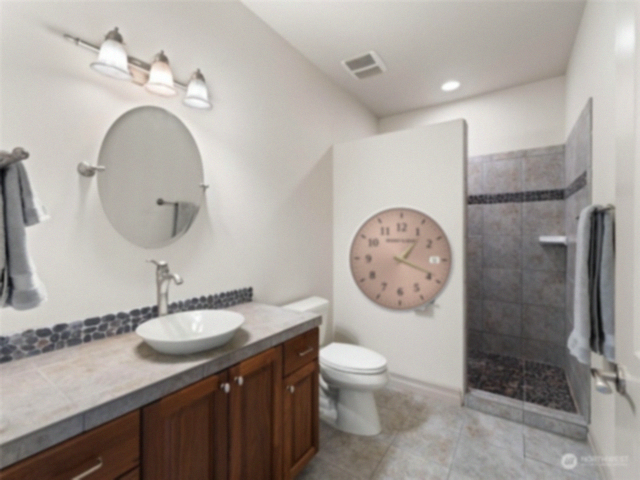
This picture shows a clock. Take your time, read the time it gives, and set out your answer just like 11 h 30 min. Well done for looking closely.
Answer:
1 h 19 min
